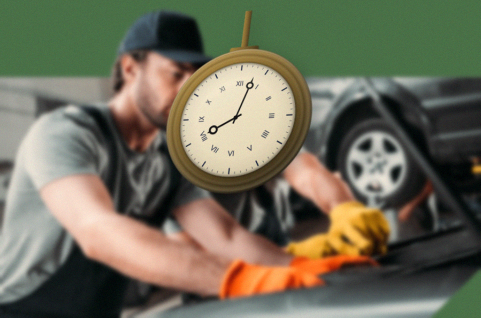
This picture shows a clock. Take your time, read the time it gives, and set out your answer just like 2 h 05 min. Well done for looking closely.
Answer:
8 h 03 min
